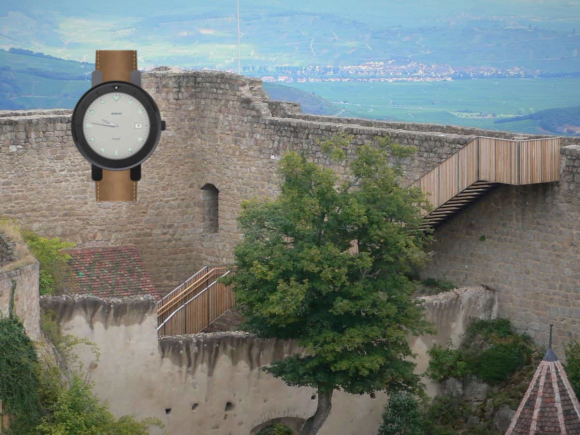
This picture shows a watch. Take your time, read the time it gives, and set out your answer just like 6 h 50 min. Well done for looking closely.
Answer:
9 h 46 min
